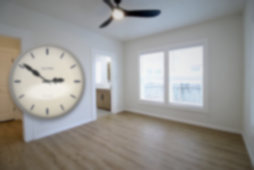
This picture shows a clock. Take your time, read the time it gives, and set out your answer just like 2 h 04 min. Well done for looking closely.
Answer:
2 h 51 min
